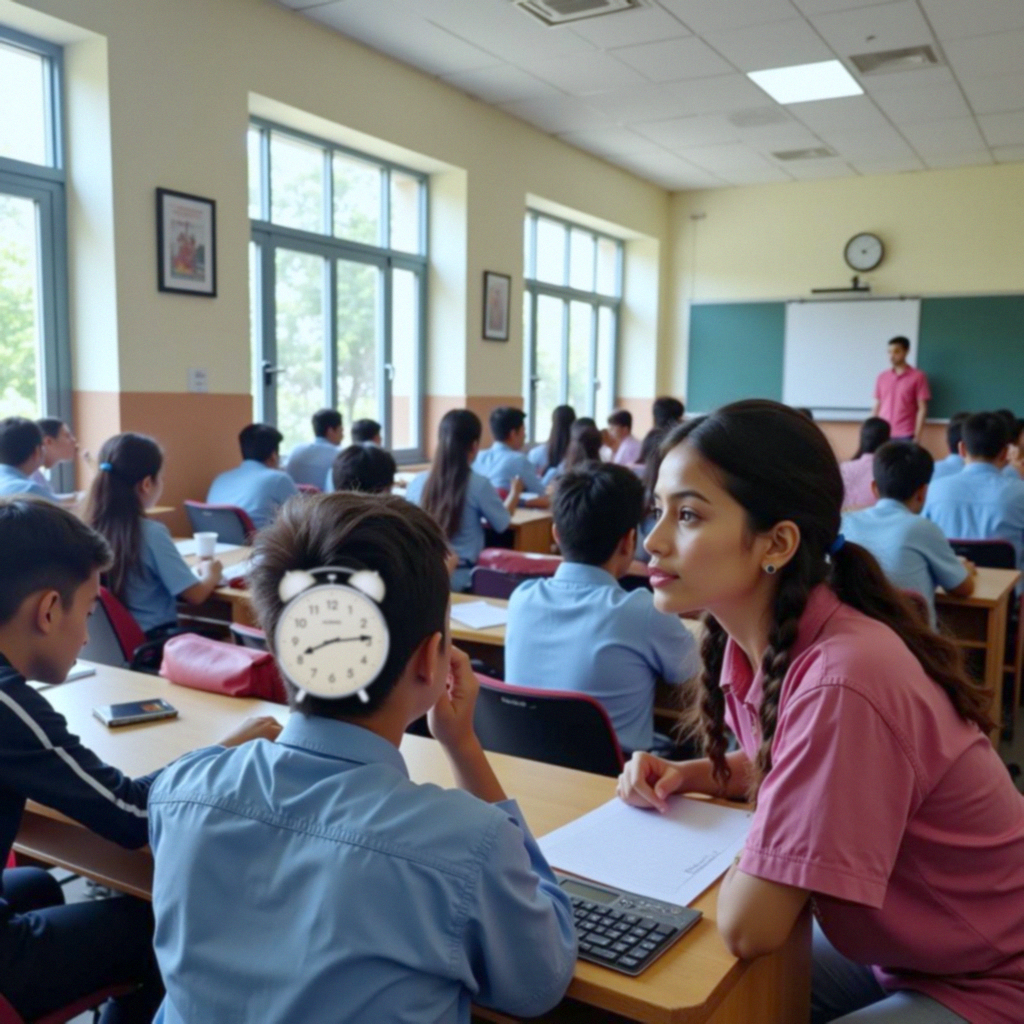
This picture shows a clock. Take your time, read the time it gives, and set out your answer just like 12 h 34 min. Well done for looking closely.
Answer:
8 h 14 min
